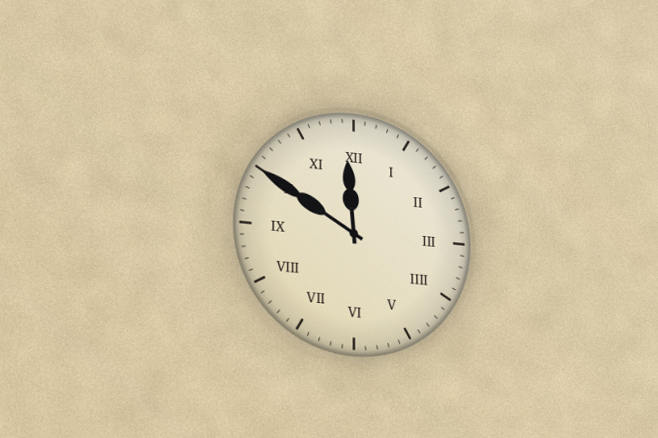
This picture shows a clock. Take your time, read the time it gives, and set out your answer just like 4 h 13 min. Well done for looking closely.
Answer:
11 h 50 min
